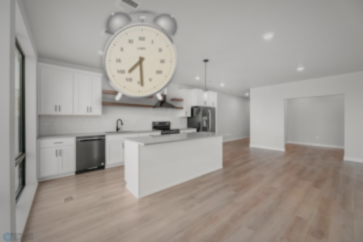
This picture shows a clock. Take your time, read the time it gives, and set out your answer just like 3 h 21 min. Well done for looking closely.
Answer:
7 h 29 min
